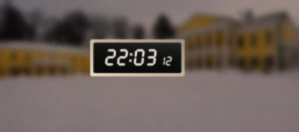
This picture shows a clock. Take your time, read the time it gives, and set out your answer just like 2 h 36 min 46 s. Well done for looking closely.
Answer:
22 h 03 min 12 s
